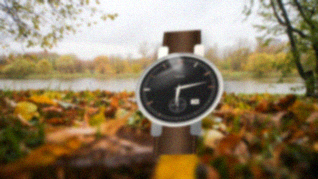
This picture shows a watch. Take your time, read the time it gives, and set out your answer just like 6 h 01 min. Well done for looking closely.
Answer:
6 h 13 min
